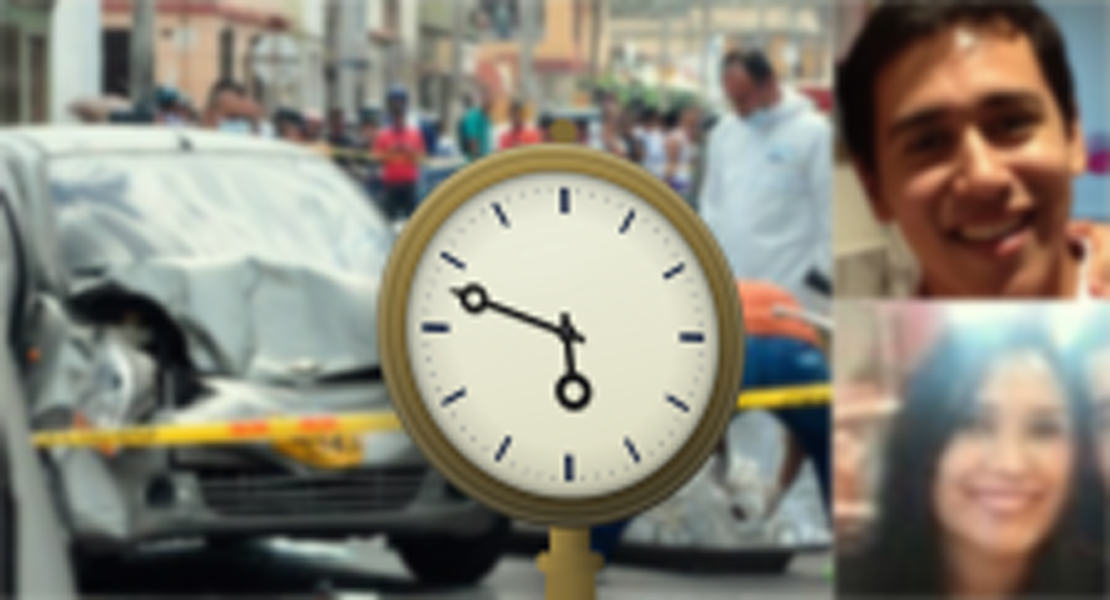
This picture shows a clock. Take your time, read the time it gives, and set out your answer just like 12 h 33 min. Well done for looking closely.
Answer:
5 h 48 min
